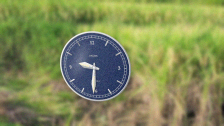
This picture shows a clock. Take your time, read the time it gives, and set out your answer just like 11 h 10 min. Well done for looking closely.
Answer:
9 h 31 min
